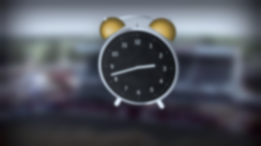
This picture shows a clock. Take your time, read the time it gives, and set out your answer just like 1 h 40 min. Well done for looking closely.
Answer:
2 h 42 min
